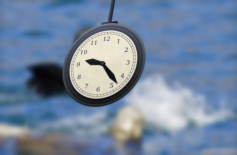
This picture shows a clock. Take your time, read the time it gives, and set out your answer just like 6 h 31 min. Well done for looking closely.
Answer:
9 h 23 min
